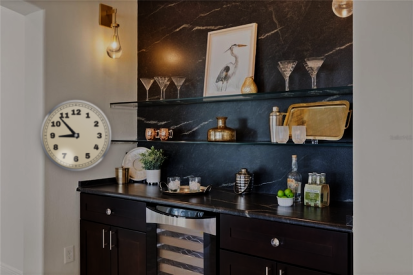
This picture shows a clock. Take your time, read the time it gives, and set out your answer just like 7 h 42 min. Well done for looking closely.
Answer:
8 h 53 min
